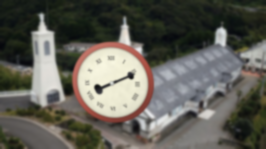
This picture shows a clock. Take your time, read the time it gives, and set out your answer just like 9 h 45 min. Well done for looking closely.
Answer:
8 h 11 min
